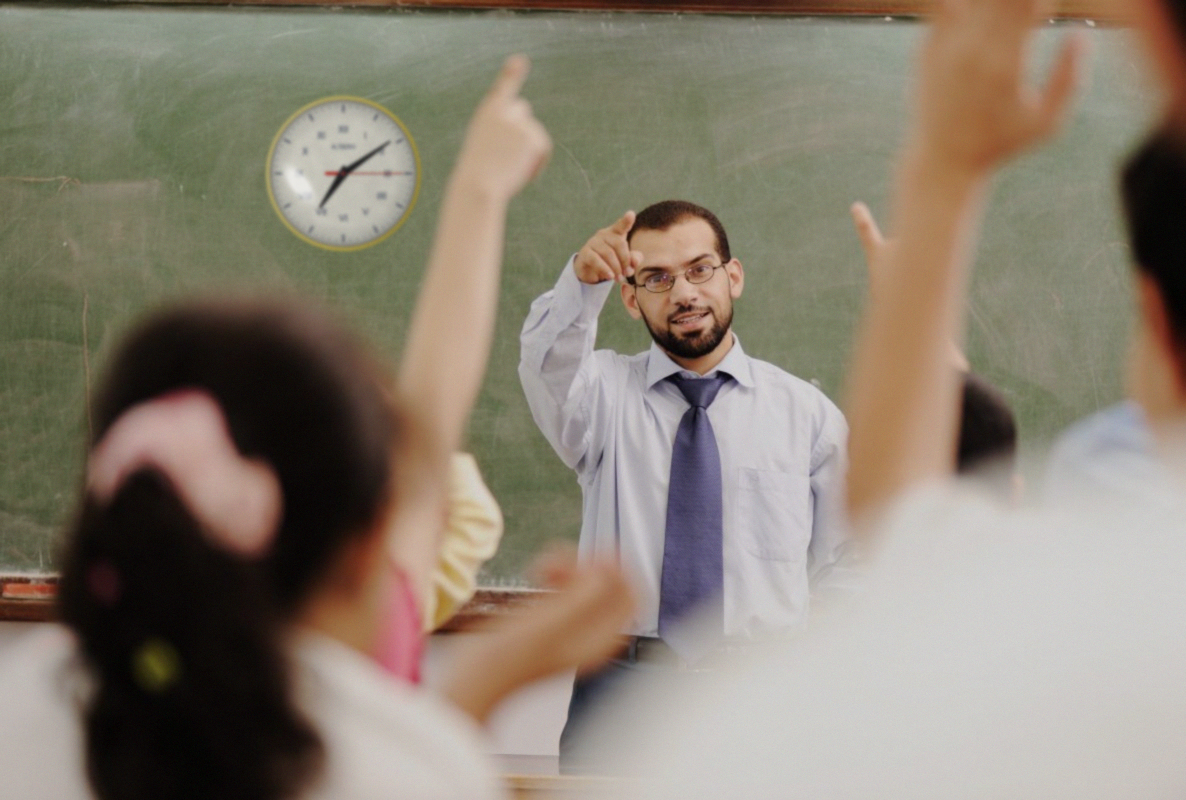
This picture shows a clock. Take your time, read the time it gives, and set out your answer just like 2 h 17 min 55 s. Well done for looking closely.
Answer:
7 h 09 min 15 s
